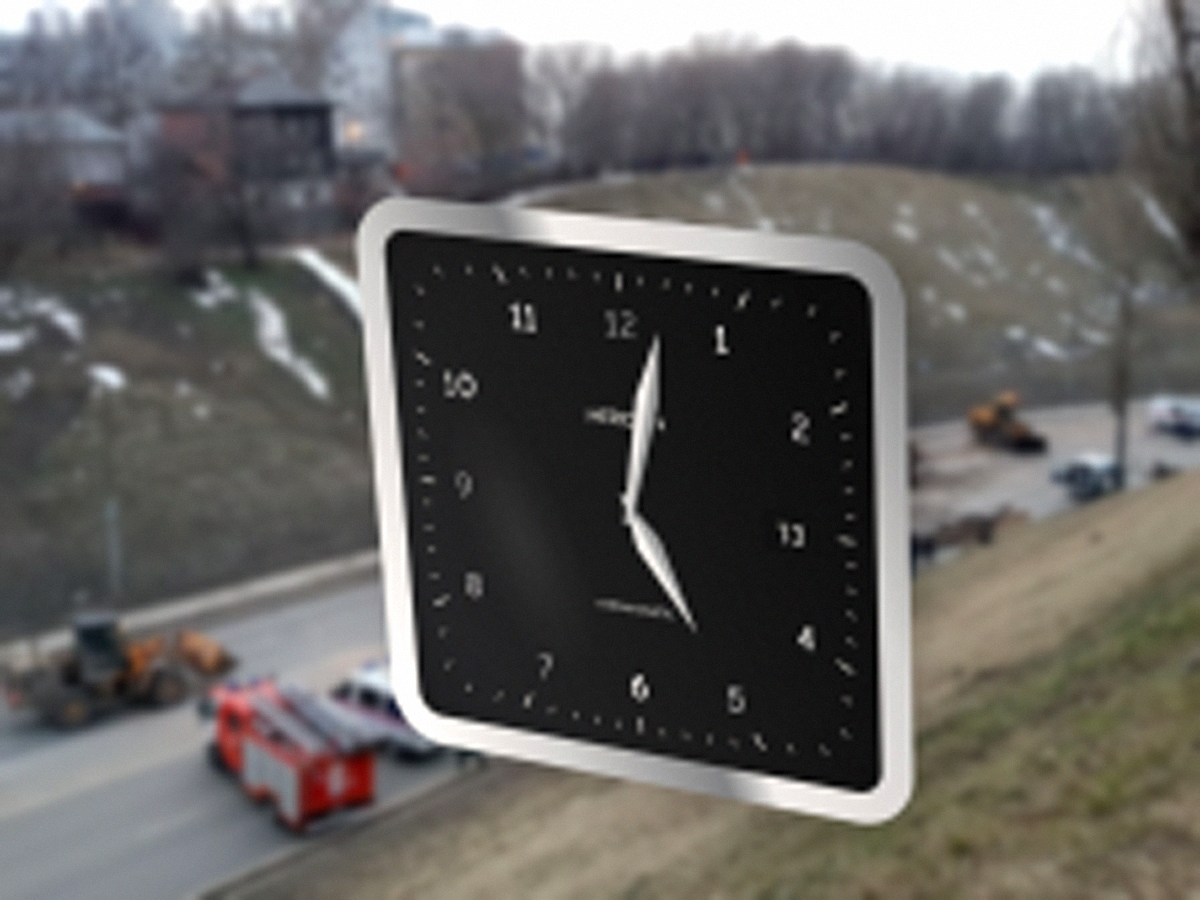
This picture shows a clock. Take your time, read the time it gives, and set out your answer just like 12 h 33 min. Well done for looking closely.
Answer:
5 h 02 min
